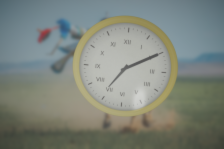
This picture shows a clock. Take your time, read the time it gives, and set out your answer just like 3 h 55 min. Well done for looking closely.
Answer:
7 h 10 min
